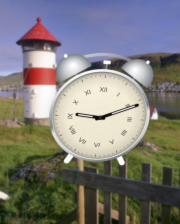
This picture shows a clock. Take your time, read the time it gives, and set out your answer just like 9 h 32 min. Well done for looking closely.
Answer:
9 h 11 min
